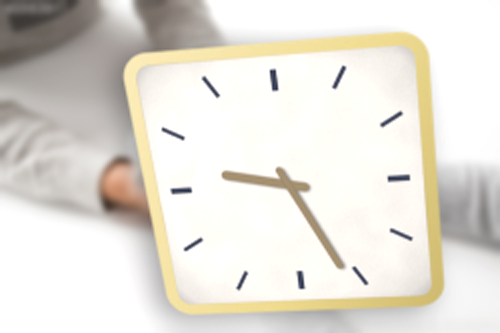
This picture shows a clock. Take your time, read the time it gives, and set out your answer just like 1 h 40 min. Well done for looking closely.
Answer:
9 h 26 min
